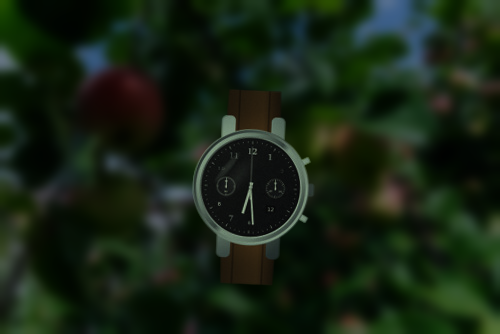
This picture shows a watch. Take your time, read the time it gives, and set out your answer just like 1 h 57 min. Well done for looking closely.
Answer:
6 h 29 min
